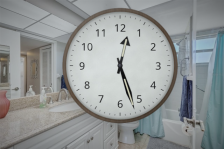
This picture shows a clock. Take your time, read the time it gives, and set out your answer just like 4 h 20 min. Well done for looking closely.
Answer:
12 h 27 min
